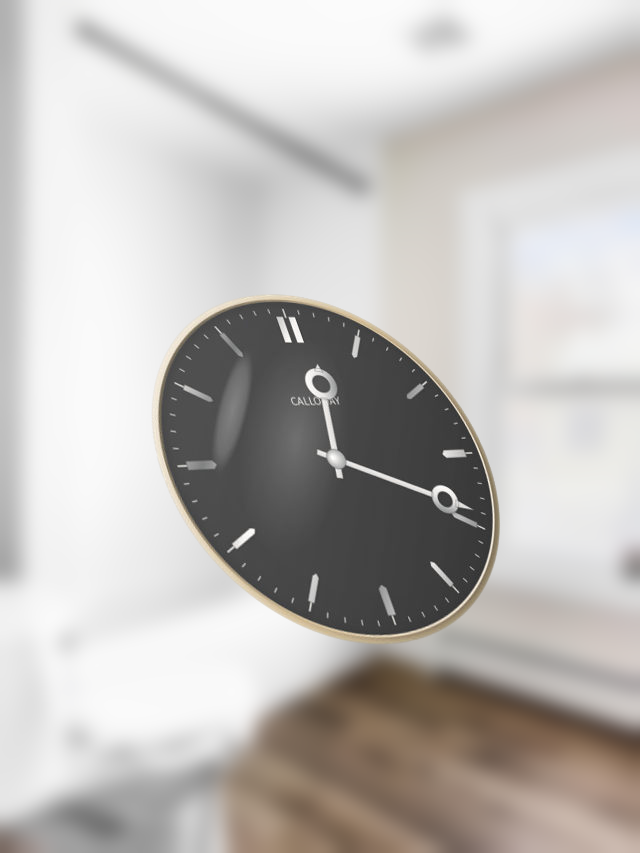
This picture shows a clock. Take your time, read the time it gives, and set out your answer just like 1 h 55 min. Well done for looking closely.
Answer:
12 h 19 min
